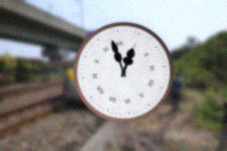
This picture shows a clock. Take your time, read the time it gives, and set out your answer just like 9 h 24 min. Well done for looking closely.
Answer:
12 h 58 min
